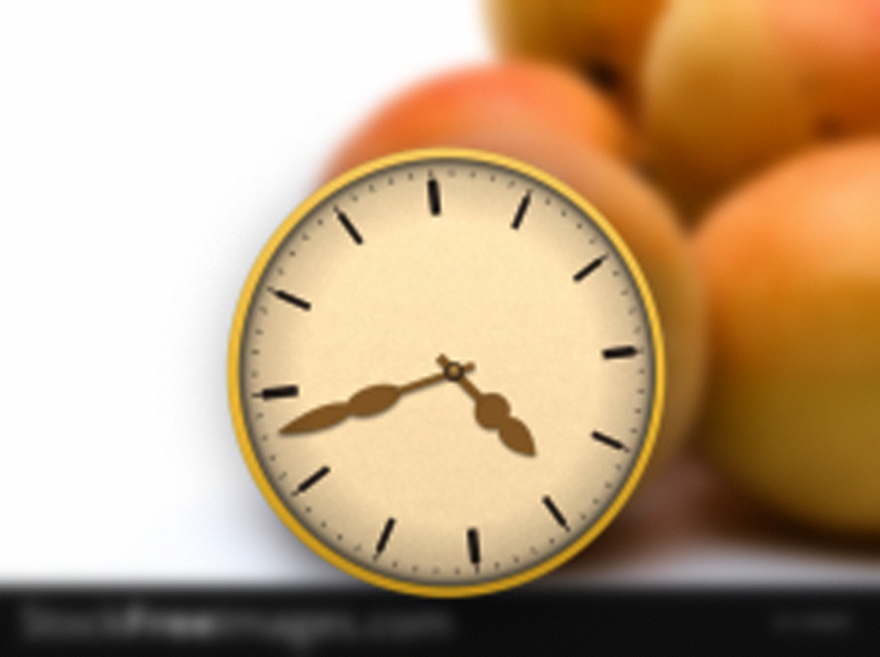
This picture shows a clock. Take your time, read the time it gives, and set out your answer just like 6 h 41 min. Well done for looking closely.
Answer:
4 h 43 min
